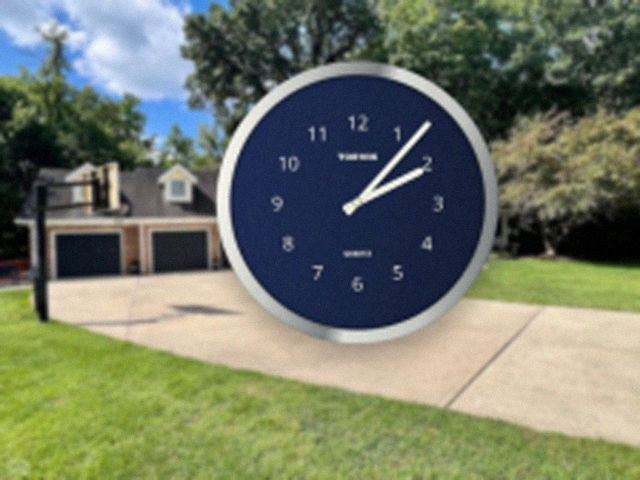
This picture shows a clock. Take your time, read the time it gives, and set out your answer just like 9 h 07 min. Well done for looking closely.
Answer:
2 h 07 min
